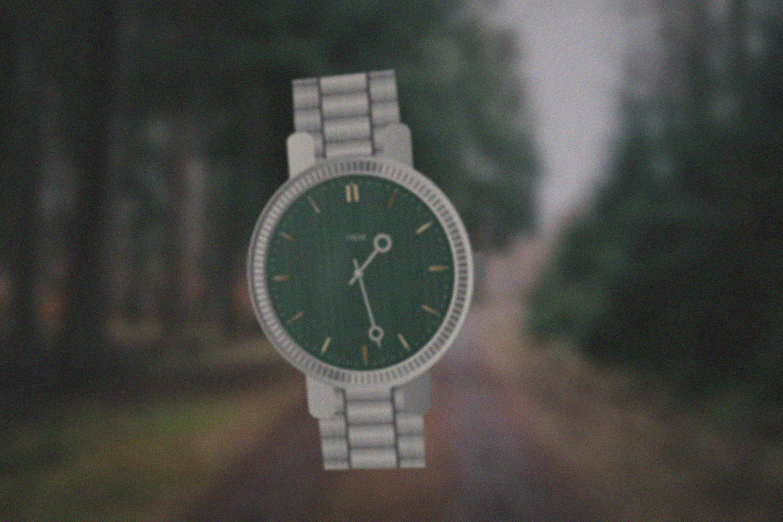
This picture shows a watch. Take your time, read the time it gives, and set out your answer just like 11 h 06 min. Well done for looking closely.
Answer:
1 h 28 min
